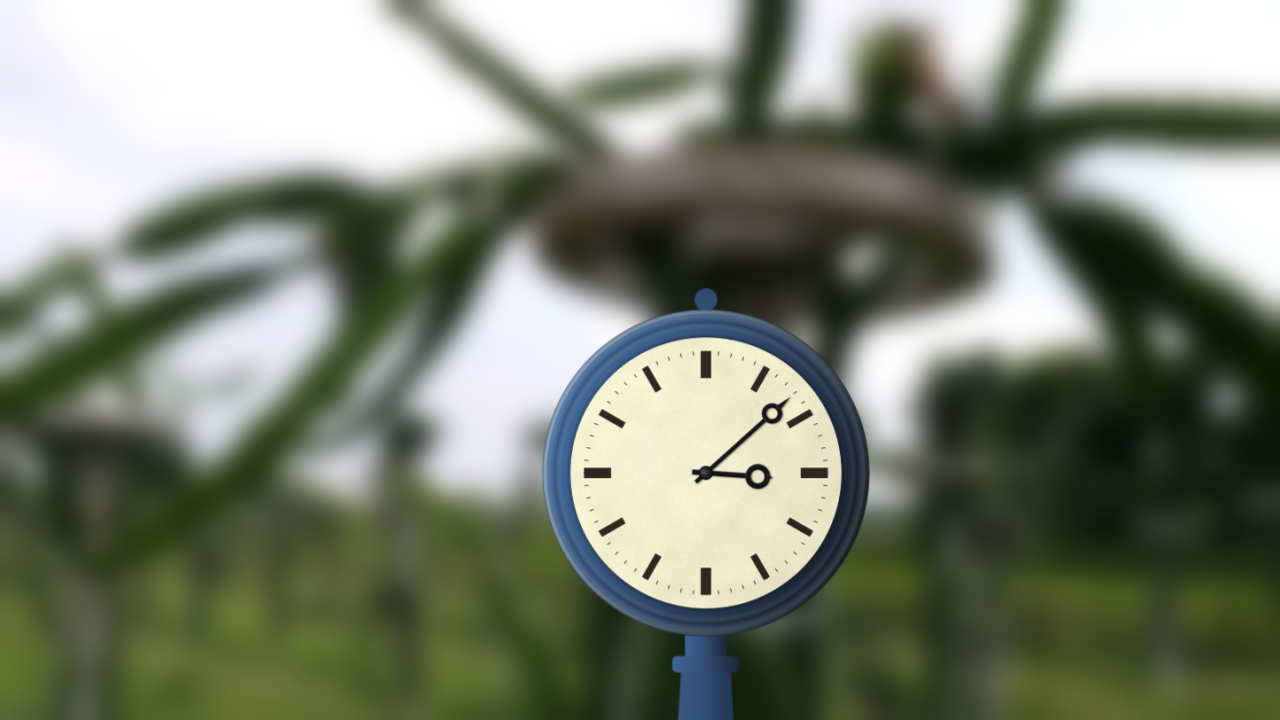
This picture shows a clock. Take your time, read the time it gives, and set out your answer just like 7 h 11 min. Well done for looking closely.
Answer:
3 h 08 min
